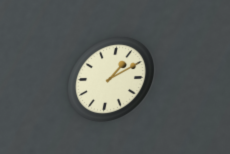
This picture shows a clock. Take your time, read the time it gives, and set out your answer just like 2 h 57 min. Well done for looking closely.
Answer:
1 h 10 min
